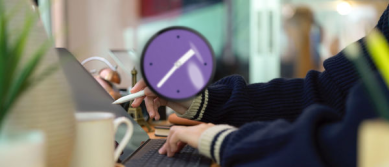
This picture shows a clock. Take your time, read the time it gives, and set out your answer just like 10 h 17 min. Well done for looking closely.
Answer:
1 h 37 min
